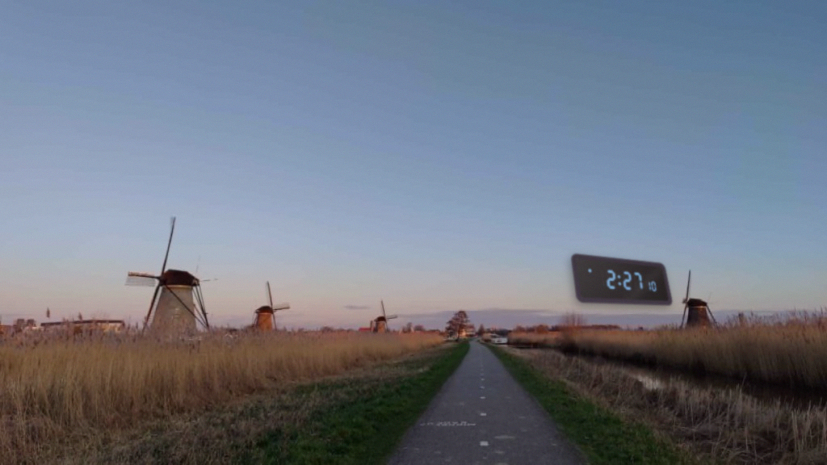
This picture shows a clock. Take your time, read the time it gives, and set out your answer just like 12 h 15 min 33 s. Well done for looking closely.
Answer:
2 h 27 min 10 s
